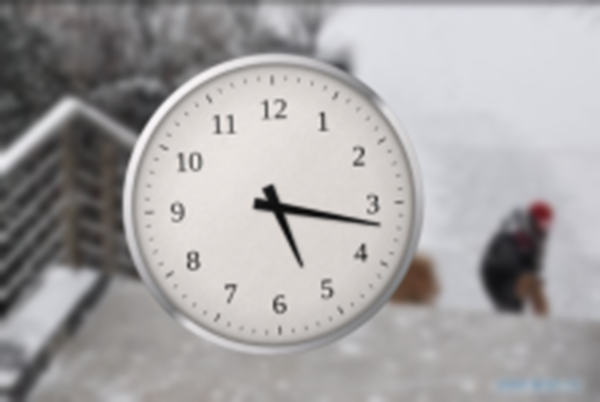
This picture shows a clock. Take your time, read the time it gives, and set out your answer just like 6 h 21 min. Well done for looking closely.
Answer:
5 h 17 min
